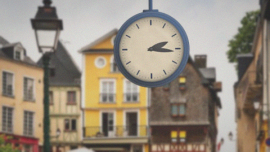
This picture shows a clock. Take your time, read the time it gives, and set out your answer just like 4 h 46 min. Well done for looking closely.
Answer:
2 h 16 min
